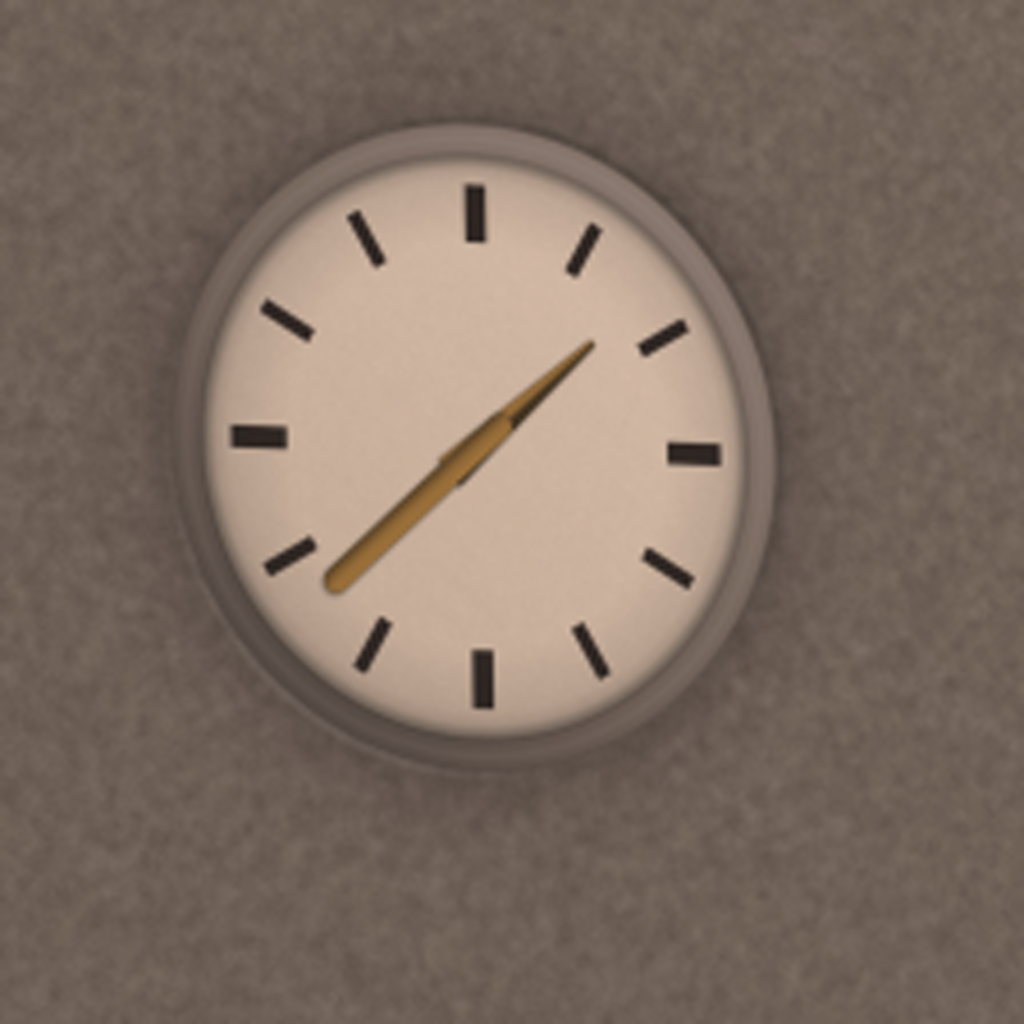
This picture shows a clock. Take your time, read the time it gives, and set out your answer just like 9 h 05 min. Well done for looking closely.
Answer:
1 h 38 min
